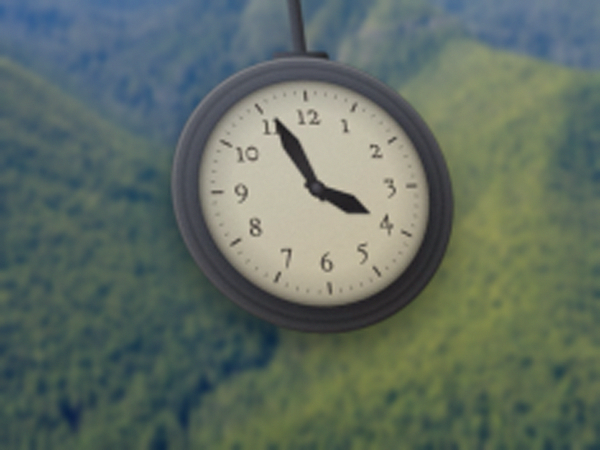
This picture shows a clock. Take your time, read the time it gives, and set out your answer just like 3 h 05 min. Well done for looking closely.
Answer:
3 h 56 min
